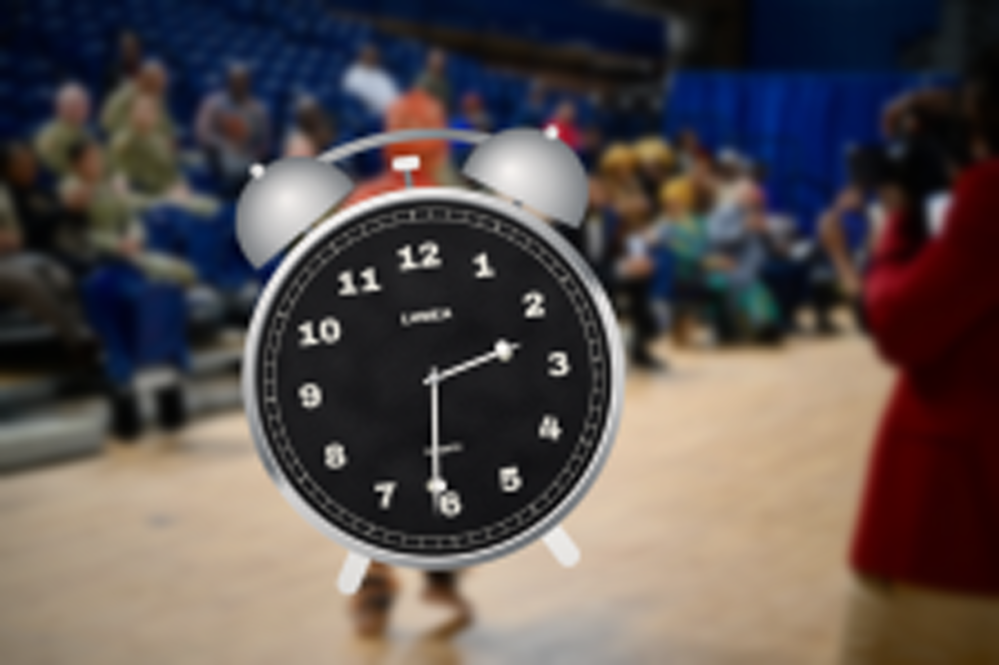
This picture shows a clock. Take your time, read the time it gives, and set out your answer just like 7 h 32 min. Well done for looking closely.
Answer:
2 h 31 min
